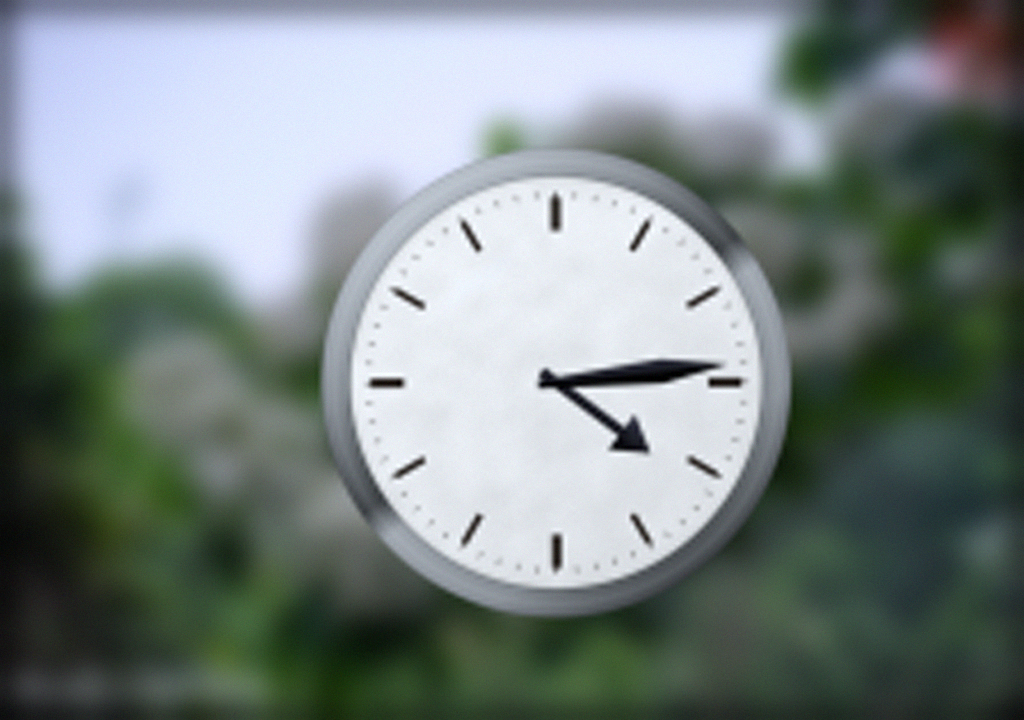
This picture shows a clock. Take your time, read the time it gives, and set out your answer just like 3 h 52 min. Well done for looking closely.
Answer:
4 h 14 min
